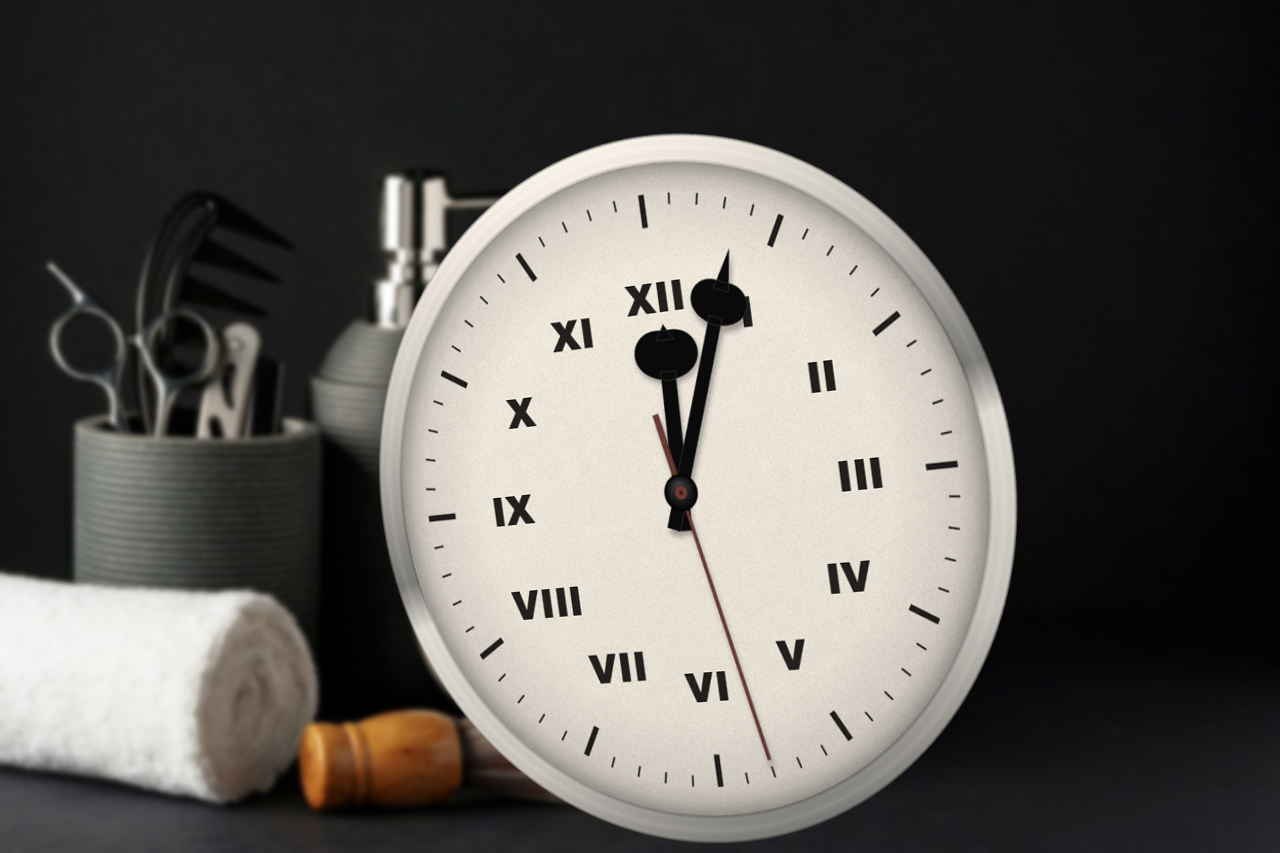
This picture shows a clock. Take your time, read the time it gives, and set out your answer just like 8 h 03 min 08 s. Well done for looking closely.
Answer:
12 h 03 min 28 s
